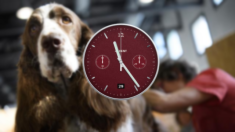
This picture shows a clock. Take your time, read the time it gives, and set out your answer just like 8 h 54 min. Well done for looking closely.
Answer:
11 h 24 min
